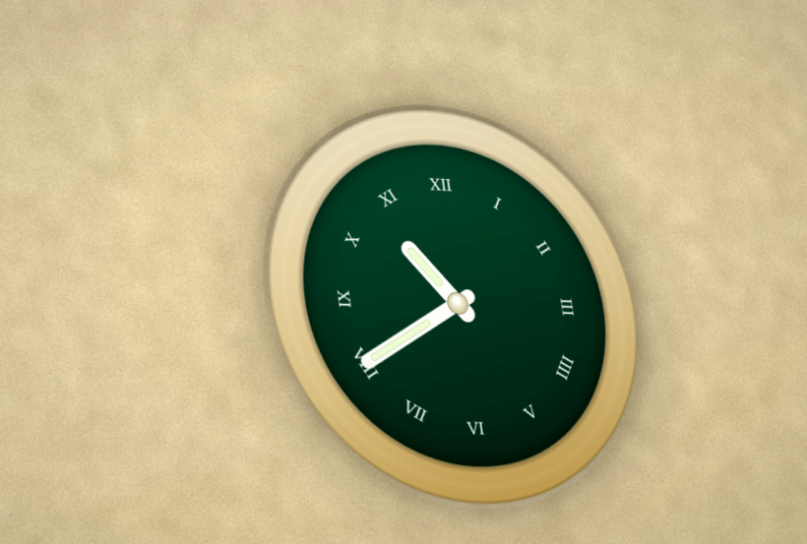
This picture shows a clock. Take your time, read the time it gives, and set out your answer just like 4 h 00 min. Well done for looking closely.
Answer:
10 h 40 min
